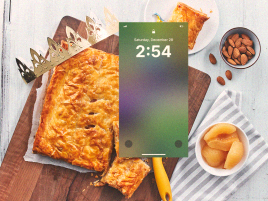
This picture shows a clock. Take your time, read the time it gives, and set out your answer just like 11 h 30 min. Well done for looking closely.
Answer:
2 h 54 min
